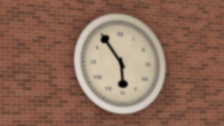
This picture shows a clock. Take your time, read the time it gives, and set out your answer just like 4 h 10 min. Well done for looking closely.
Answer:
5 h 54 min
